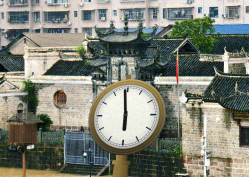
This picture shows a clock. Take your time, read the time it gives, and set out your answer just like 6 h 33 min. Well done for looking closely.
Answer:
5 h 59 min
